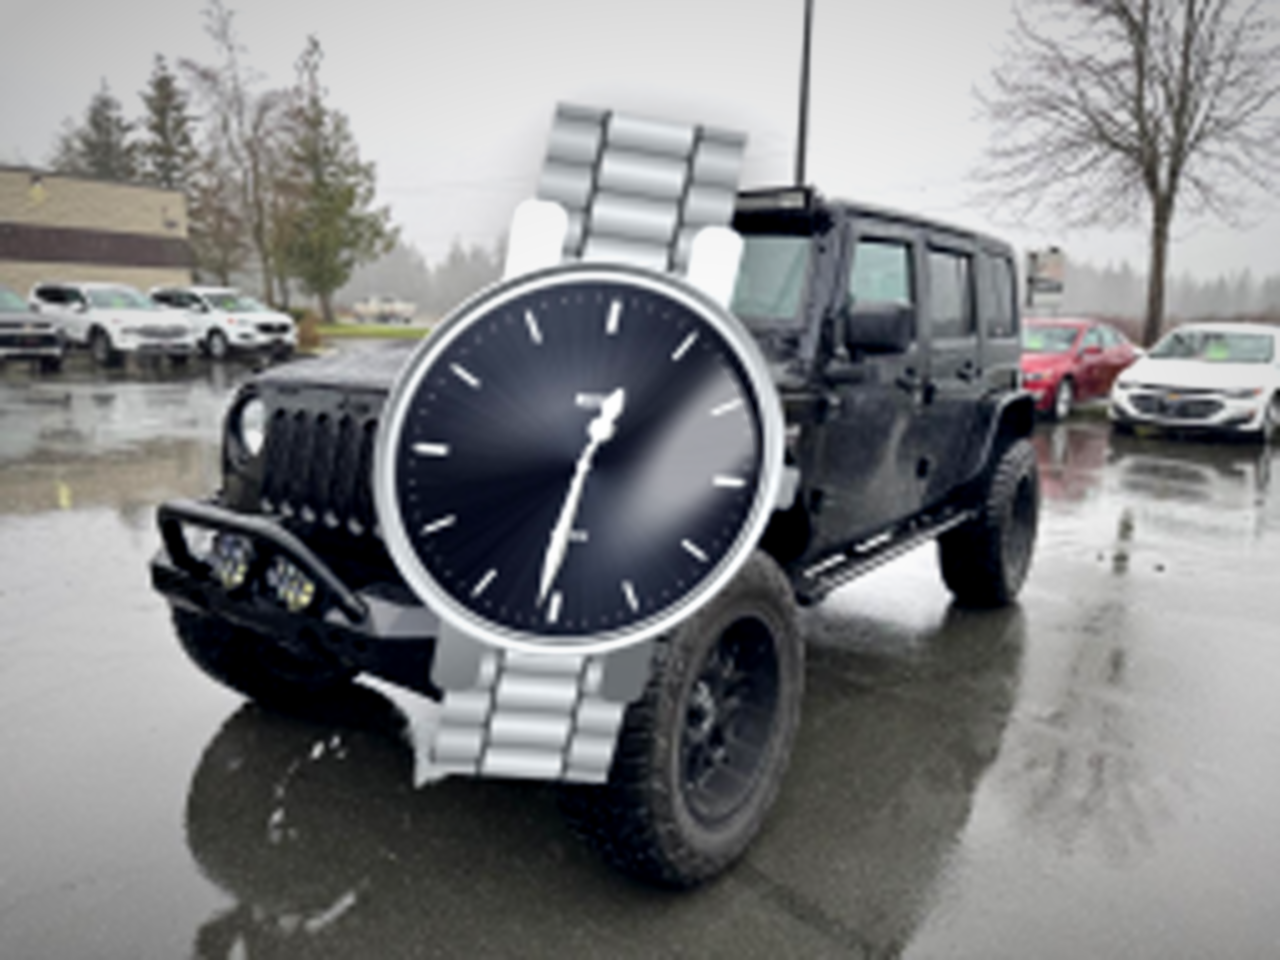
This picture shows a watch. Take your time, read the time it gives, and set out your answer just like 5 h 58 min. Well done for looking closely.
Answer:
12 h 31 min
